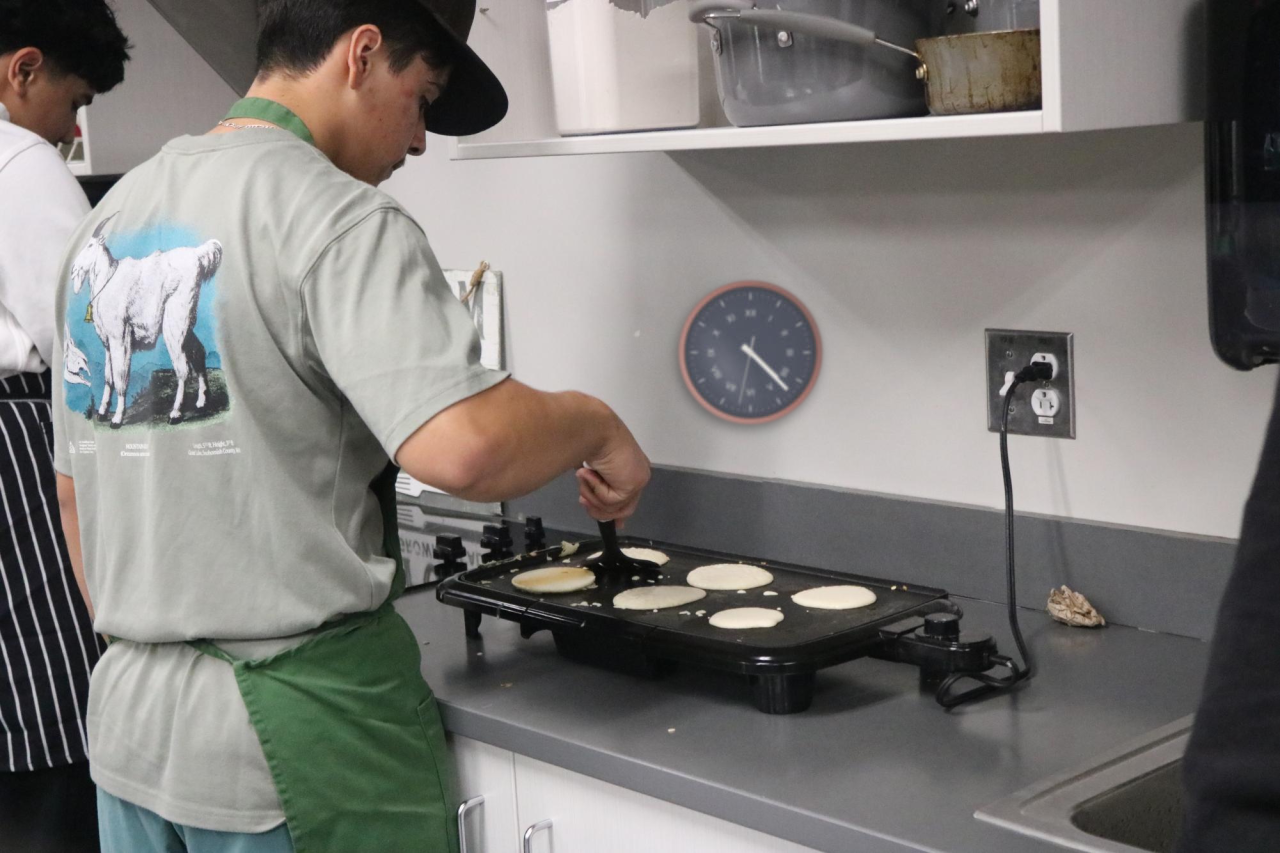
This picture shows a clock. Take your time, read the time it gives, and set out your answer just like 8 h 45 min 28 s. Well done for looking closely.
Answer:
4 h 22 min 32 s
